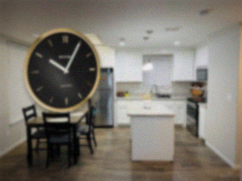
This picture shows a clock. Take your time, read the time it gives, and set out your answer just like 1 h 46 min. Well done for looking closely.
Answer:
10 h 05 min
